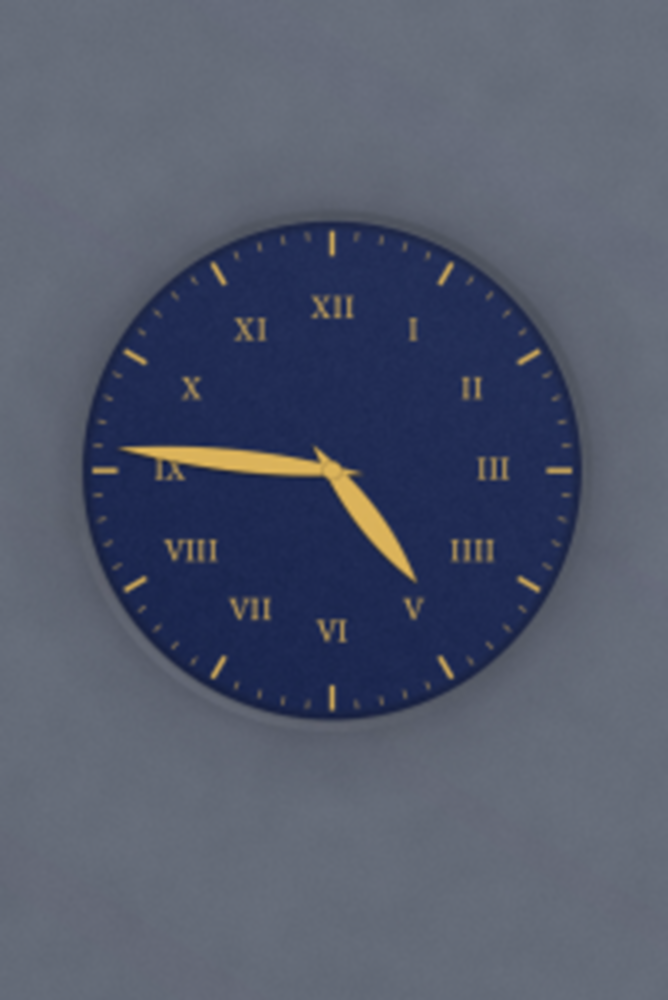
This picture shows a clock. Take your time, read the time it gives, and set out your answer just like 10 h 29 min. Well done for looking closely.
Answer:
4 h 46 min
